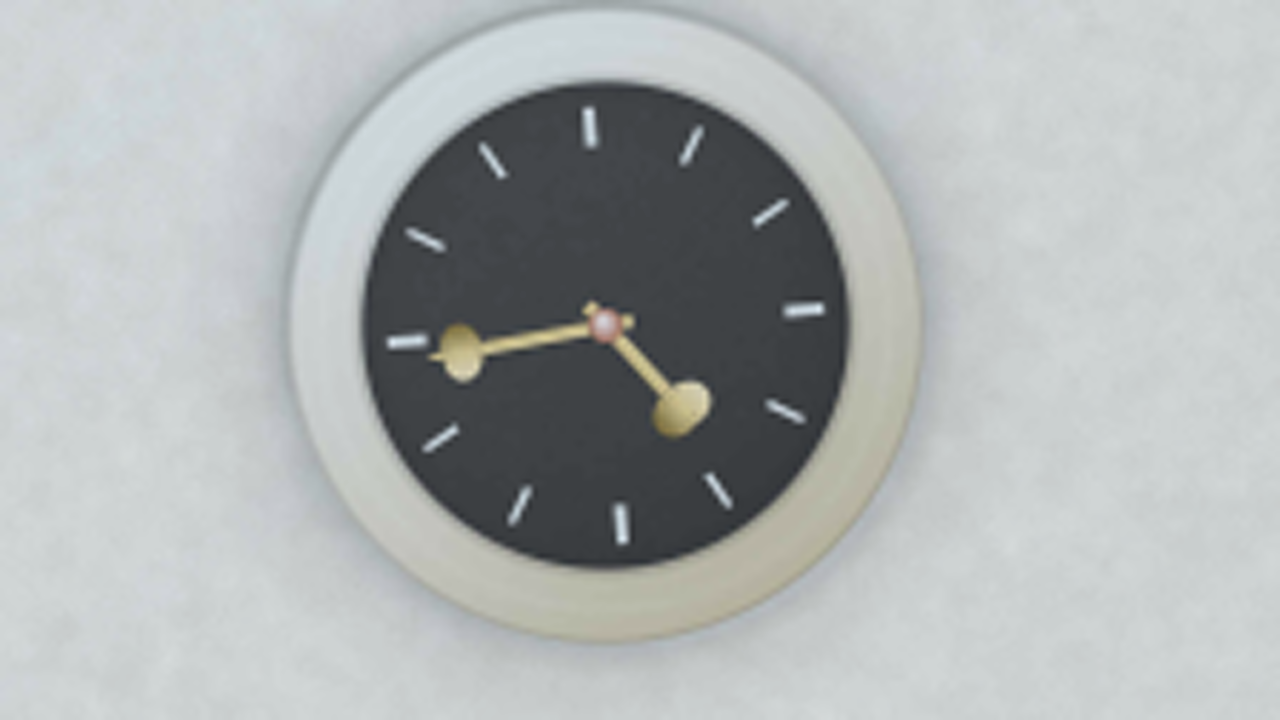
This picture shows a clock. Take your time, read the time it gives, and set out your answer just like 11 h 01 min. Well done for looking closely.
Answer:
4 h 44 min
